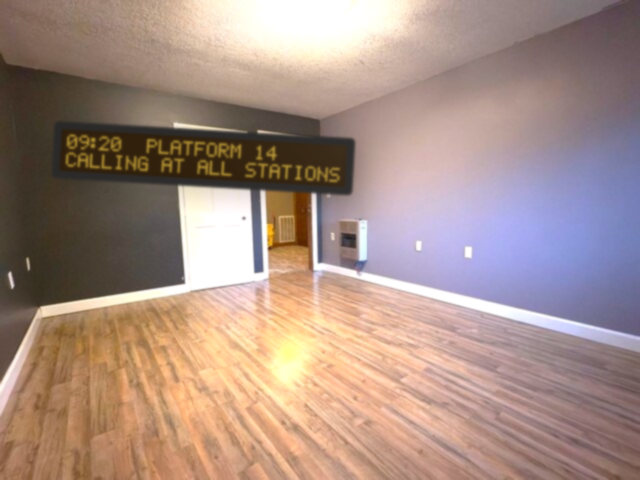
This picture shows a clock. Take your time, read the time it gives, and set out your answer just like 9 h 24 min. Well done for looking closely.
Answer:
9 h 20 min
